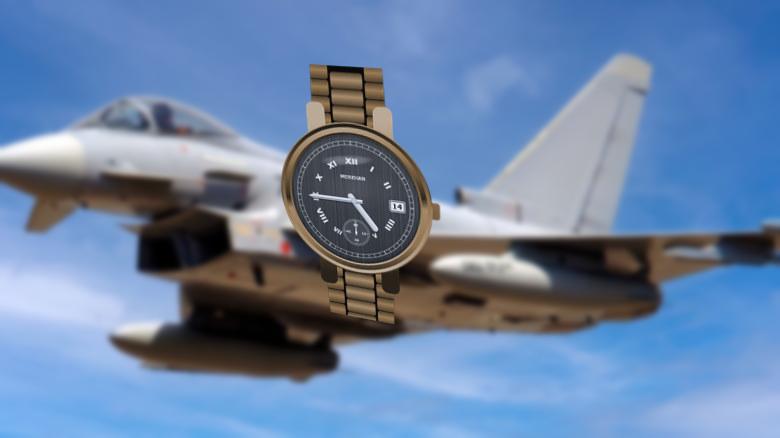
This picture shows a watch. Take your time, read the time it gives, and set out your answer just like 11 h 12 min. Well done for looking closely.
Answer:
4 h 45 min
